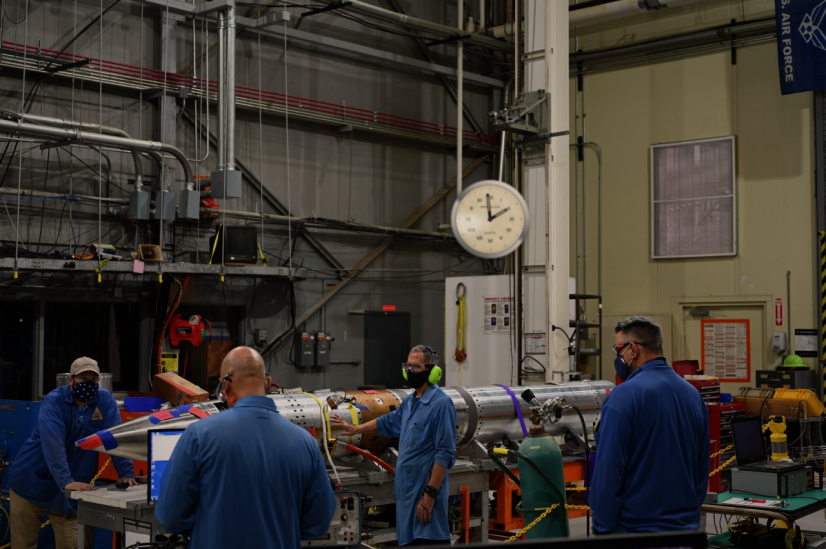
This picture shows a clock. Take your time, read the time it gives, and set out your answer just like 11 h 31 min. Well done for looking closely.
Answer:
1 h 59 min
